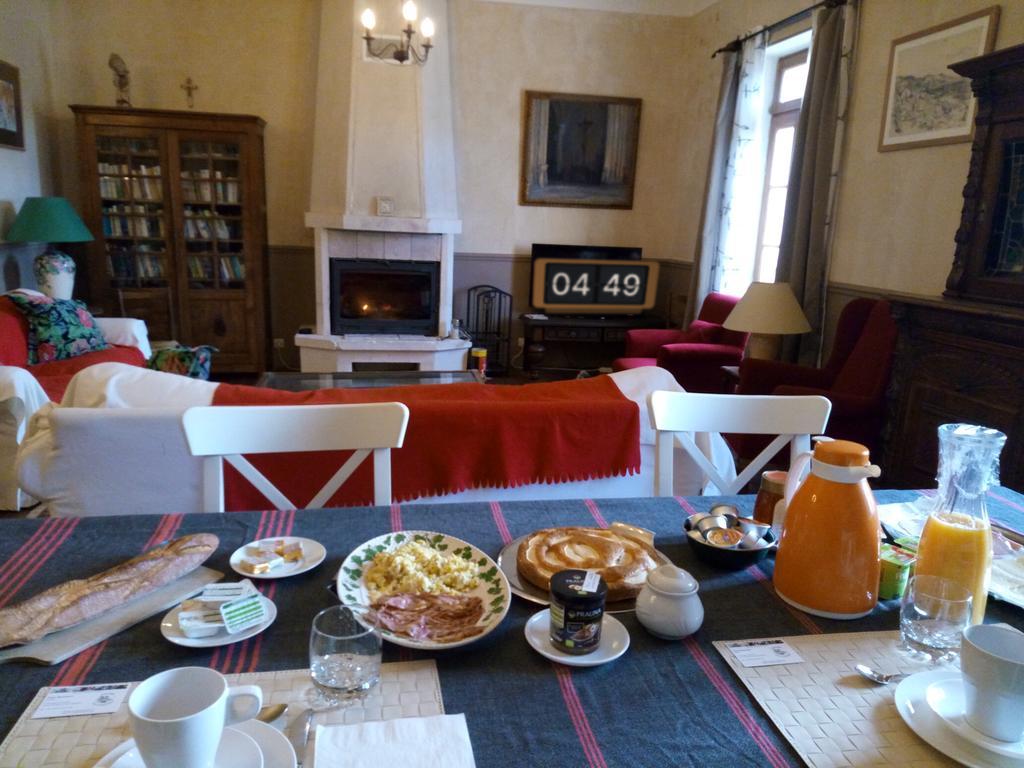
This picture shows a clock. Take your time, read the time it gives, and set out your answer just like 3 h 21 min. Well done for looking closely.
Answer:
4 h 49 min
